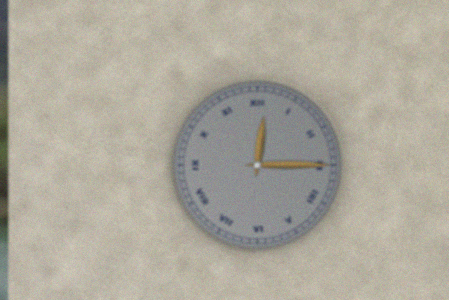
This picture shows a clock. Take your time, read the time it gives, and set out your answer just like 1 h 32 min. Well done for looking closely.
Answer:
12 h 15 min
